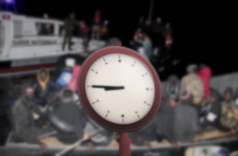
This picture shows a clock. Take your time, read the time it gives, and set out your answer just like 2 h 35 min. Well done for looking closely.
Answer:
8 h 45 min
